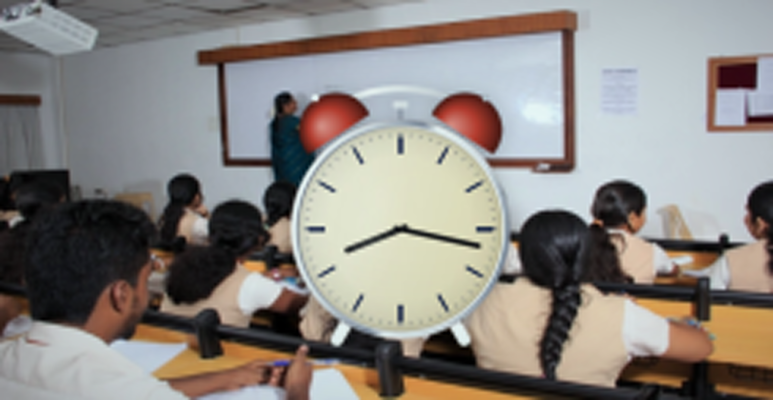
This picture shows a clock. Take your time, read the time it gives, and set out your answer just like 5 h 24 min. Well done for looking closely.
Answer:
8 h 17 min
